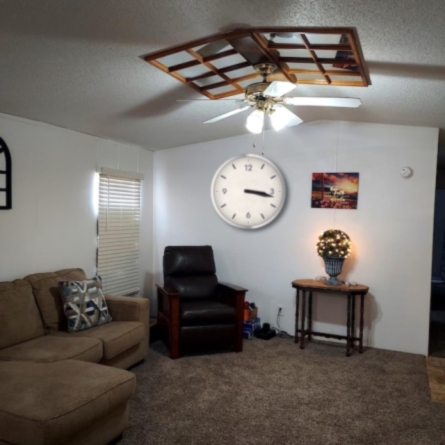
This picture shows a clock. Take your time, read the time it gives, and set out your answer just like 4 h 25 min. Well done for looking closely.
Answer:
3 h 17 min
